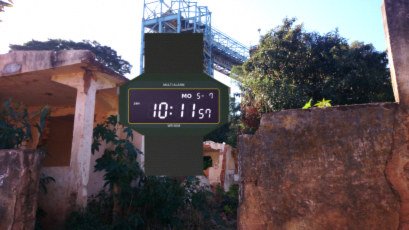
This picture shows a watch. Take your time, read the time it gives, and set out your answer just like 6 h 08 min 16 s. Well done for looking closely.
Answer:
10 h 11 min 57 s
